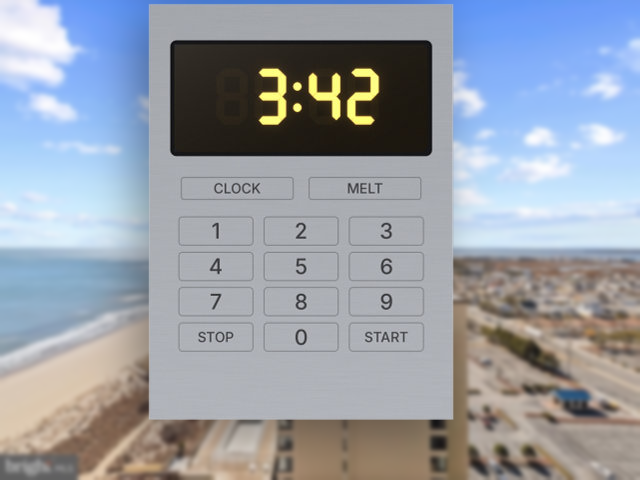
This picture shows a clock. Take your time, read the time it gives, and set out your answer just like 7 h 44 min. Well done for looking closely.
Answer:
3 h 42 min
